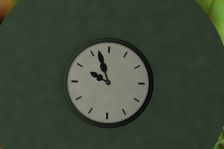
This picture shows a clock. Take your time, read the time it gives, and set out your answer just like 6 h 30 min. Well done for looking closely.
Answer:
9 h 57 min
